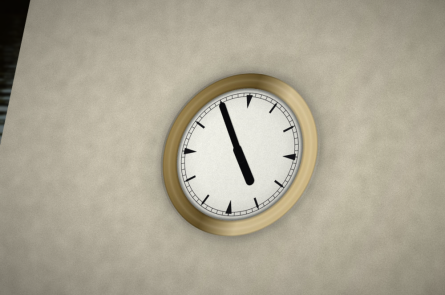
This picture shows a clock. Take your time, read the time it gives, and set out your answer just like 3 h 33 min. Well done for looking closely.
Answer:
4 h 55 min
